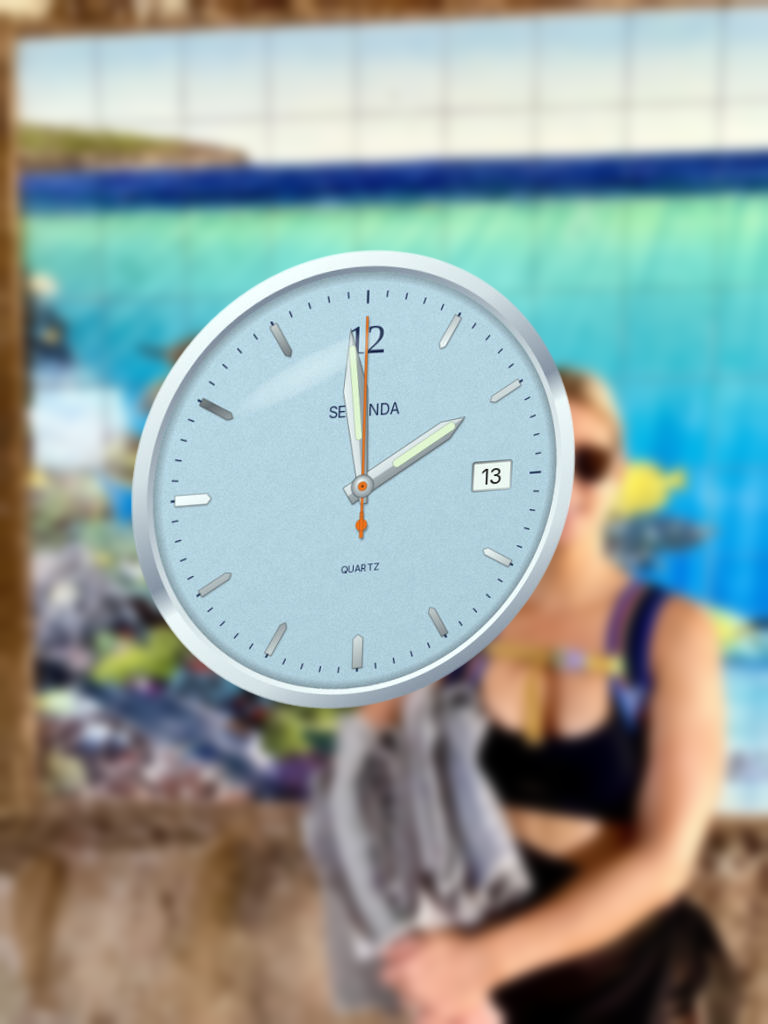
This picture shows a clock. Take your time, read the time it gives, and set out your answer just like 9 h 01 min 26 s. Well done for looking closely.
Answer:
1 h 59 min 00 s
